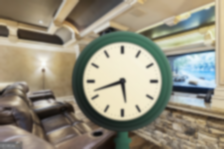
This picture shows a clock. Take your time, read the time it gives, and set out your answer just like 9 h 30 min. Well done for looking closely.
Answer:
5 h 42 min
